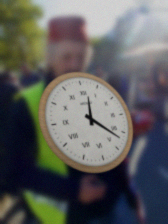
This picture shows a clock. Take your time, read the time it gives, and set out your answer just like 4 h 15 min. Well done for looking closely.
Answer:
12 h 22 min
